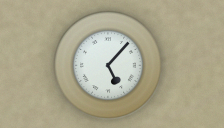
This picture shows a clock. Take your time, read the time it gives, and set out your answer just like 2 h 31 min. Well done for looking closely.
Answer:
5 h 07 min
